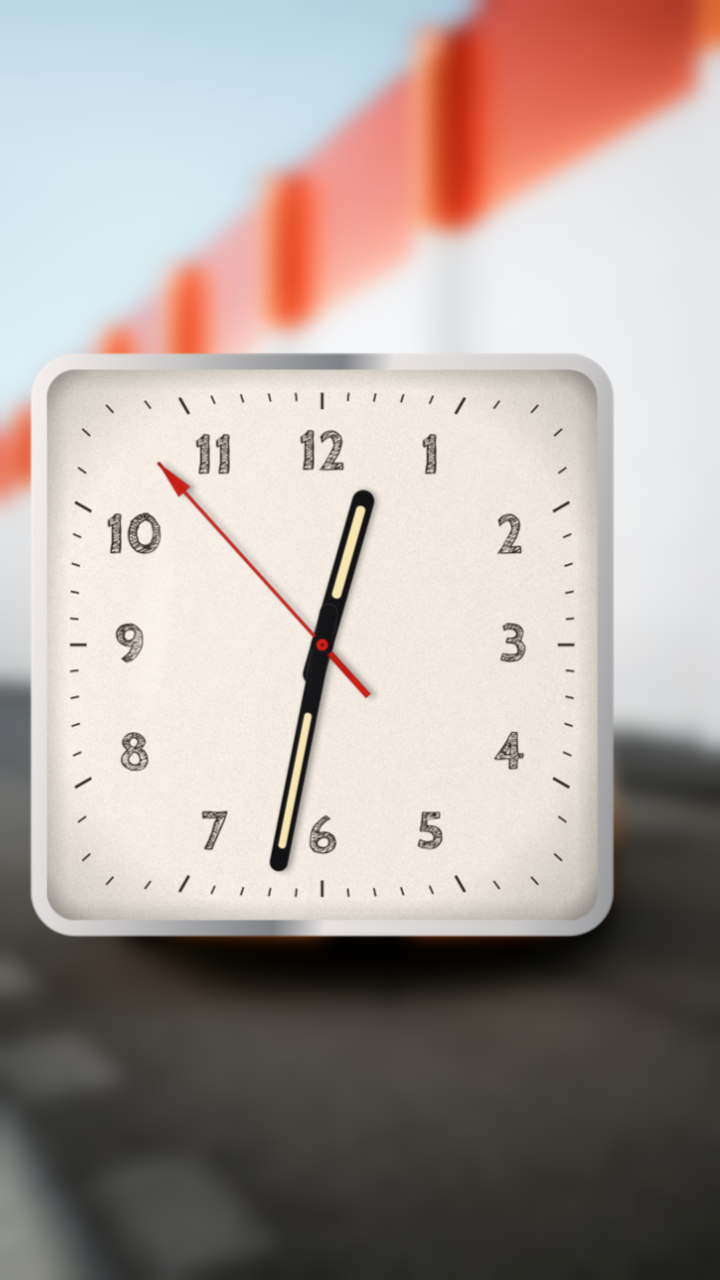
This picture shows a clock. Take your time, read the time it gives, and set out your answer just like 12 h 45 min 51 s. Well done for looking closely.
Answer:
12 h 31 min 53 s
